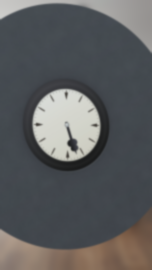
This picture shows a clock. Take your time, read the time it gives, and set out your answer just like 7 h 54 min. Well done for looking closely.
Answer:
5 h 27 min
